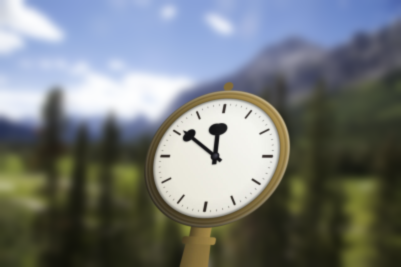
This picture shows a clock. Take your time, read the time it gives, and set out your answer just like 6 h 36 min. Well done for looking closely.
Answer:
11 h 51 min
